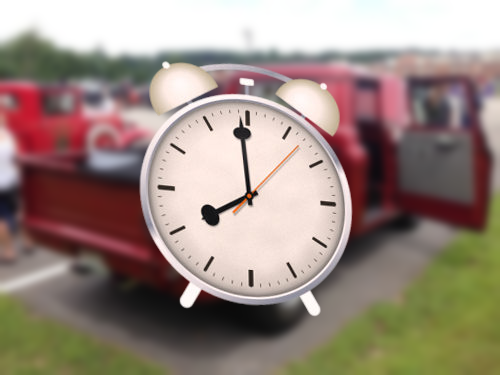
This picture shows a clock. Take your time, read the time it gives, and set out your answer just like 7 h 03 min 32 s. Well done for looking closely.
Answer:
7 h 59 min 07 s
